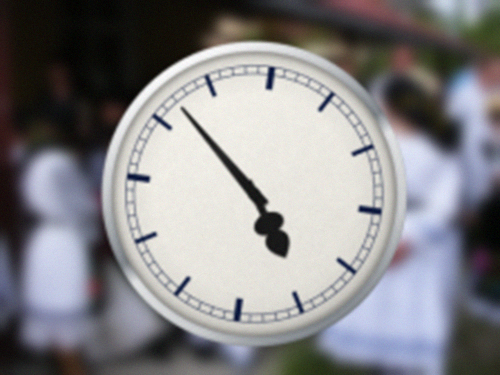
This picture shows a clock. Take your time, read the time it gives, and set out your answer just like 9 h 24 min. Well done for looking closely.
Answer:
4 h 52 min
